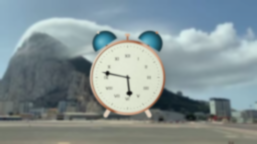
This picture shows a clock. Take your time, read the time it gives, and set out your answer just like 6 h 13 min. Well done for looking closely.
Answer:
5 h 47 min
